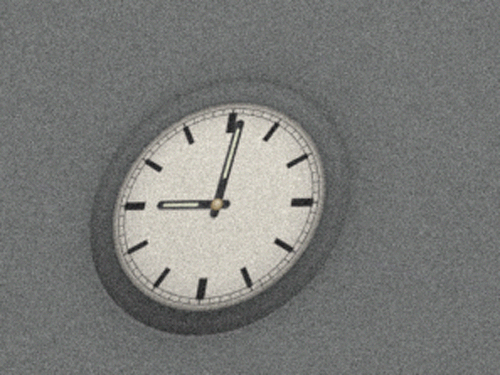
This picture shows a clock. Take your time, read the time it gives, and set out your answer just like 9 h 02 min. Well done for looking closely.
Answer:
9 h 01 min
